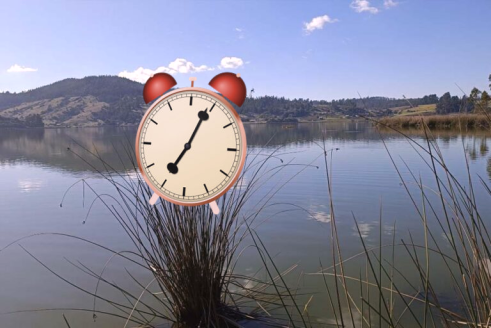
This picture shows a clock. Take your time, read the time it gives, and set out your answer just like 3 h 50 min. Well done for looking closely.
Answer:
7 h 04 min
